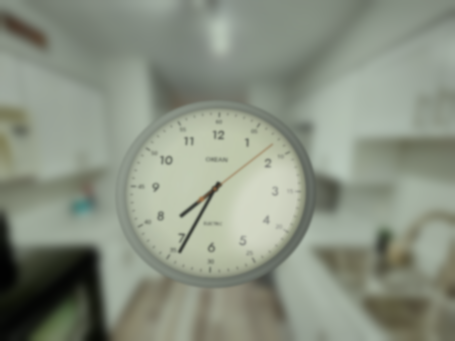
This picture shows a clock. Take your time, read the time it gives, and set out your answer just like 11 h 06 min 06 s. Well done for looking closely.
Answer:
7 h 34 min 08 s
